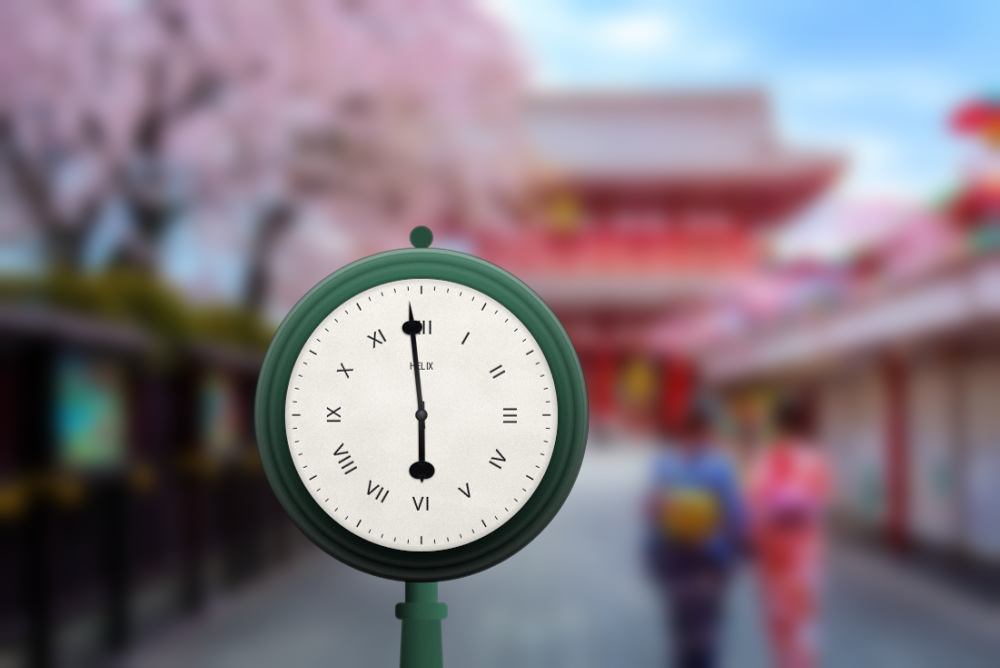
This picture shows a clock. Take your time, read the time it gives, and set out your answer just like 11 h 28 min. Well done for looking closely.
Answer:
5 h 59 min
